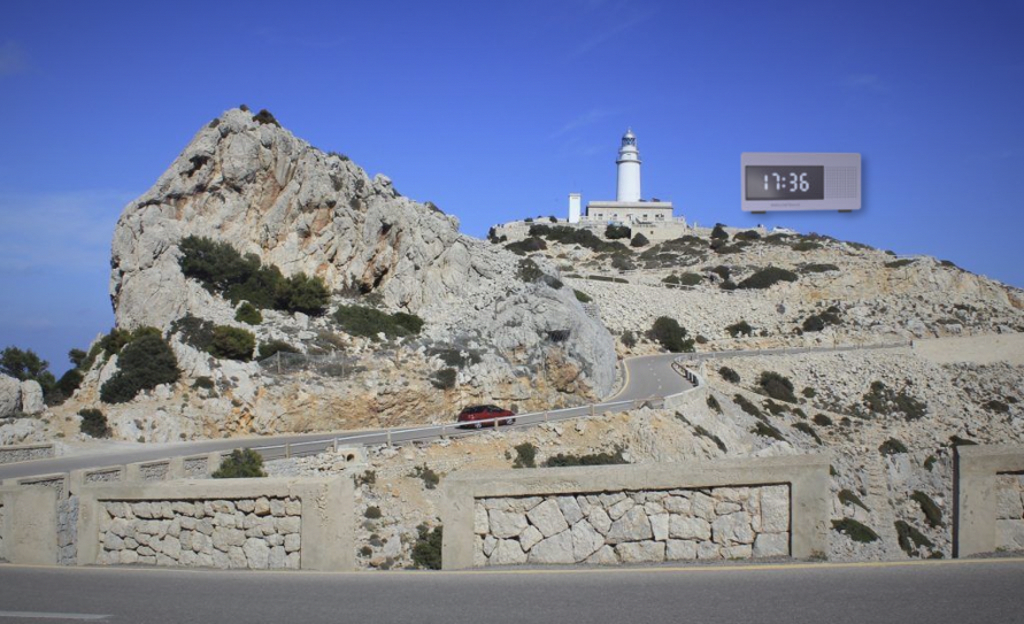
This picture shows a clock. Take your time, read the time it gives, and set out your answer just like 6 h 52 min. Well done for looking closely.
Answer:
17 h 36 min
